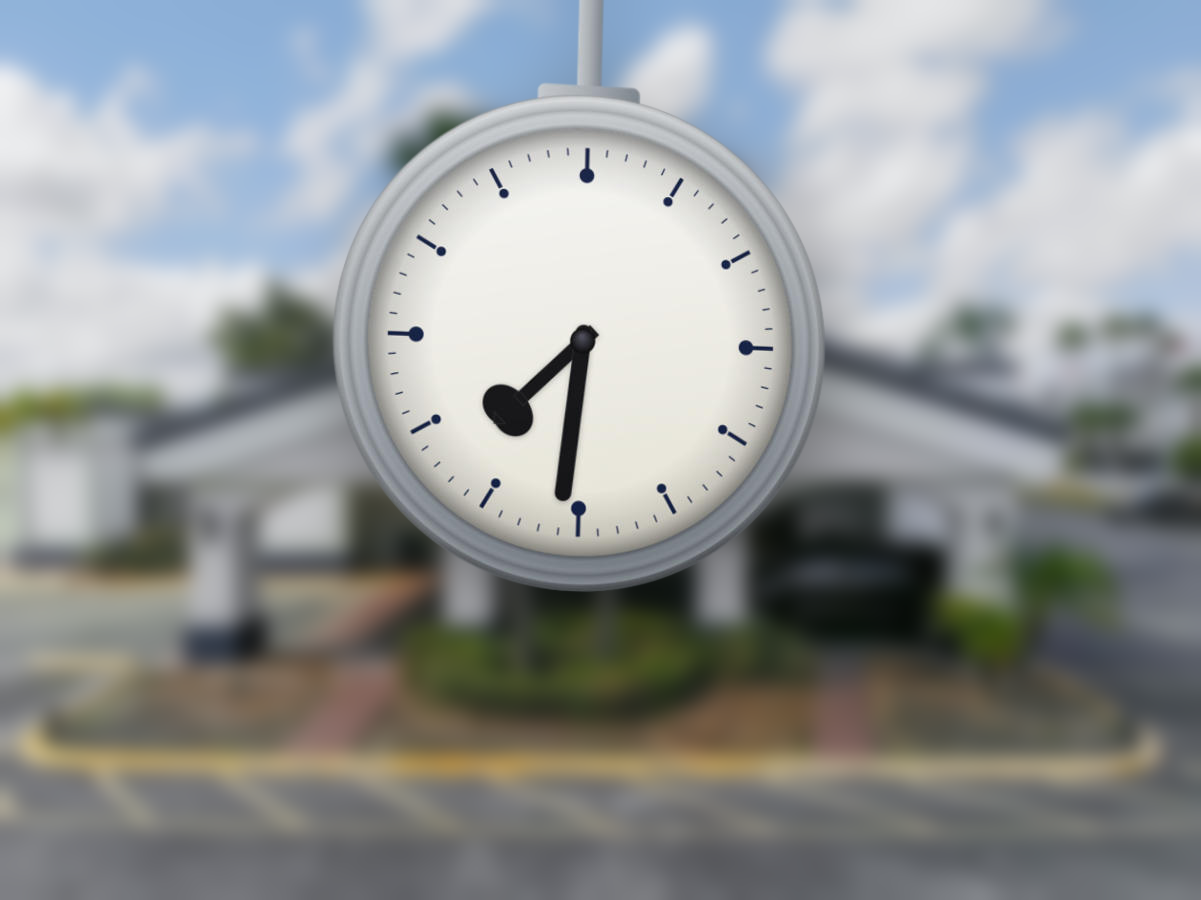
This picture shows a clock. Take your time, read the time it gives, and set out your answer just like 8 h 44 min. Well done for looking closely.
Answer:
7 h 31 min
